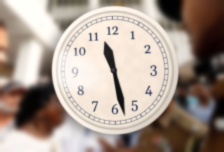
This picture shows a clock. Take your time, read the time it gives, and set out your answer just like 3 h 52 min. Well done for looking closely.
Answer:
11 h 28 min
